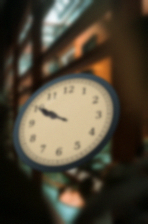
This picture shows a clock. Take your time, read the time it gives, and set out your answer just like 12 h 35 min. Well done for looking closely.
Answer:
9 h 50 min
